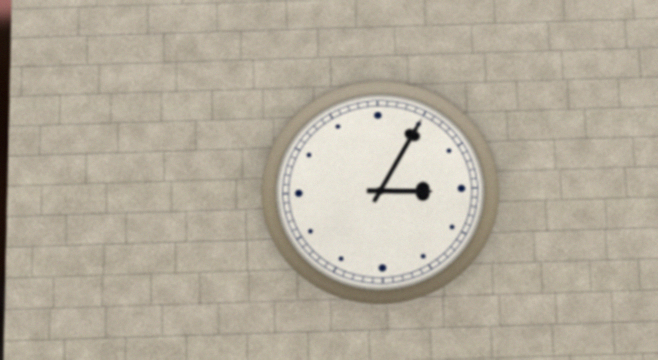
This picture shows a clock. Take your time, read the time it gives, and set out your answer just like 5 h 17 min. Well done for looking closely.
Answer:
3 h 05 min
